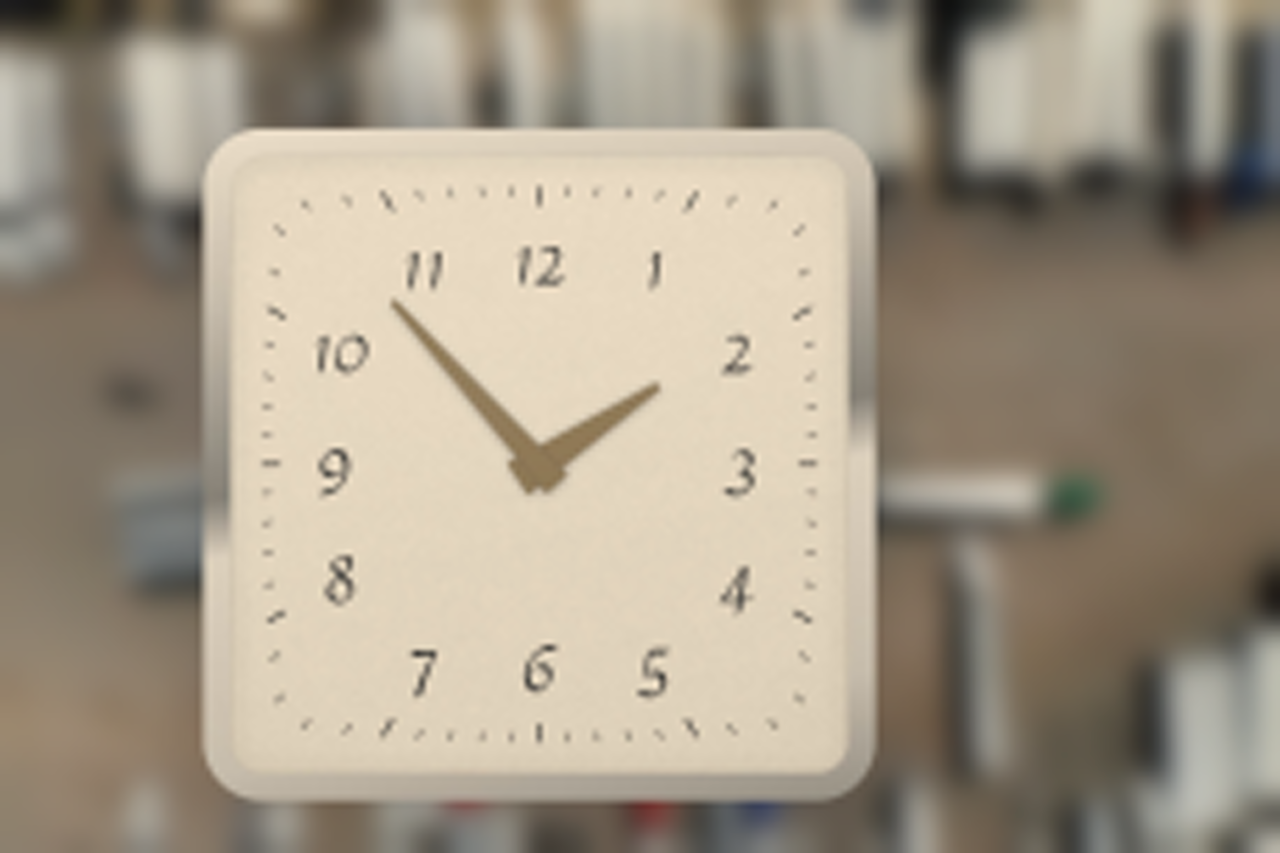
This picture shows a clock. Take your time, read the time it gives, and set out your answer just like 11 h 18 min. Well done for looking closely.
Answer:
1 h 53 min
